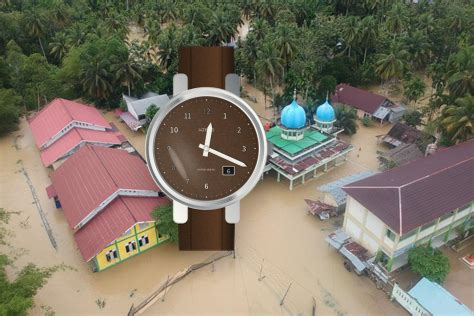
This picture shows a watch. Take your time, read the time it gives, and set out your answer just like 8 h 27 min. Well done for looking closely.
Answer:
12 h 19 min
